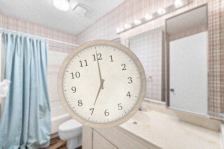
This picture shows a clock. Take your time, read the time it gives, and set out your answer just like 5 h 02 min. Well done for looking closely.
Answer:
7 h 00 min
